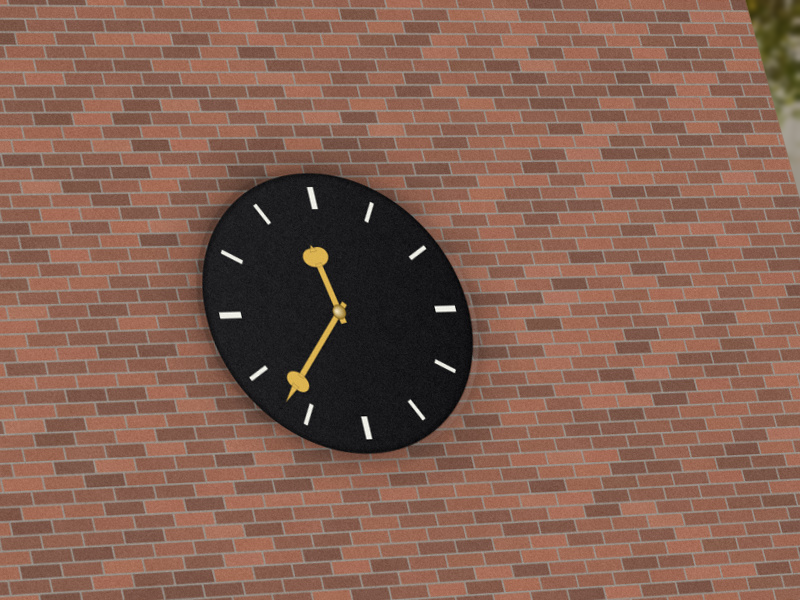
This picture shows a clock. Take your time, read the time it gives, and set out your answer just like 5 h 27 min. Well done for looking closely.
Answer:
11 h 37 min
